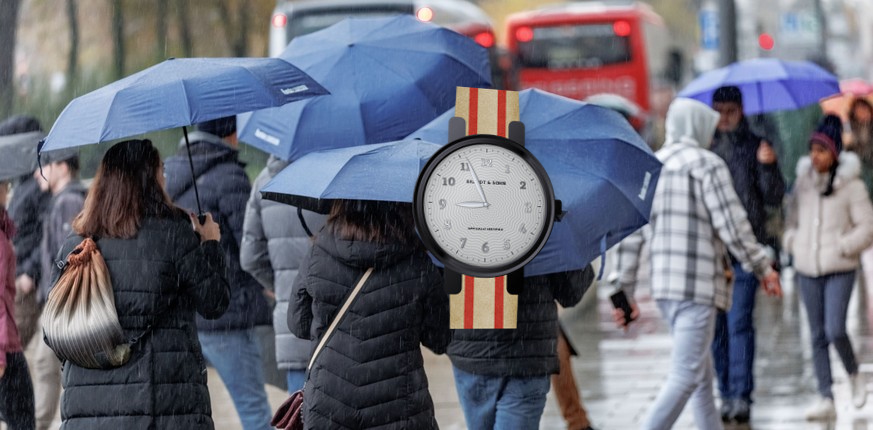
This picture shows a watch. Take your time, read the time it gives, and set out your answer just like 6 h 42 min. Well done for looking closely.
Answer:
8 h 56 min
